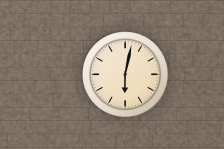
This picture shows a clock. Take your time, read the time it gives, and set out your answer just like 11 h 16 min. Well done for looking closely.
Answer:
6 h 02 min
